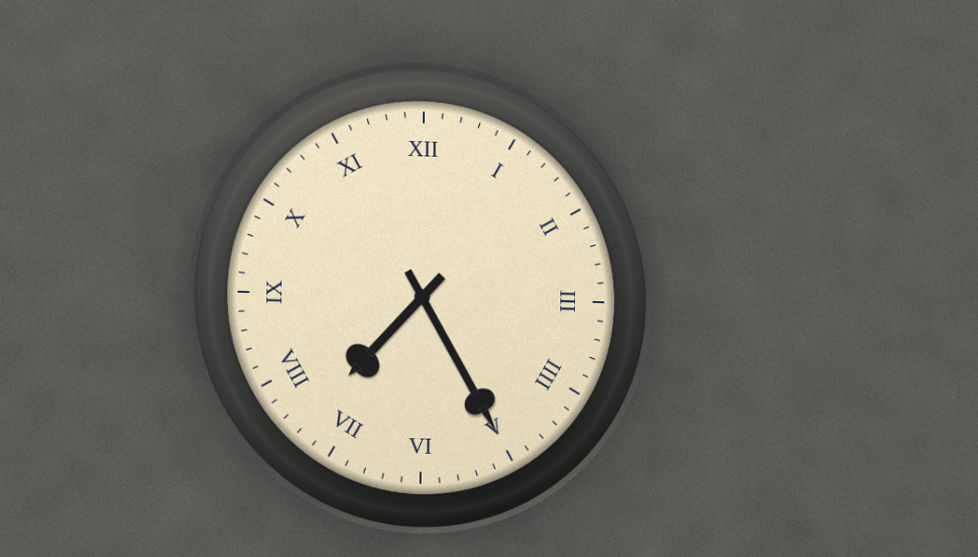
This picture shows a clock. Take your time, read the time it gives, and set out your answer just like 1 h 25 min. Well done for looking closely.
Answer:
7 h 25 min
